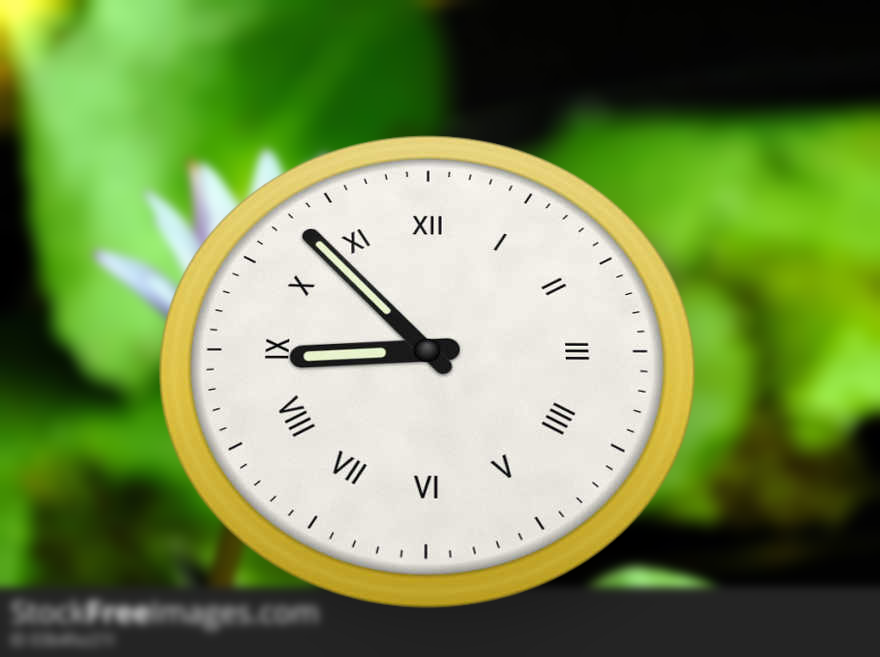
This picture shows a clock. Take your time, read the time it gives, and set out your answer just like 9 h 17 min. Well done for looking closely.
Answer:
8 h 53 min
